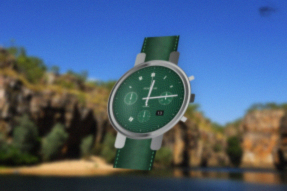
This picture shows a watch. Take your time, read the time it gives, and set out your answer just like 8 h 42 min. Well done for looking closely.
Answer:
12 h 14 min
